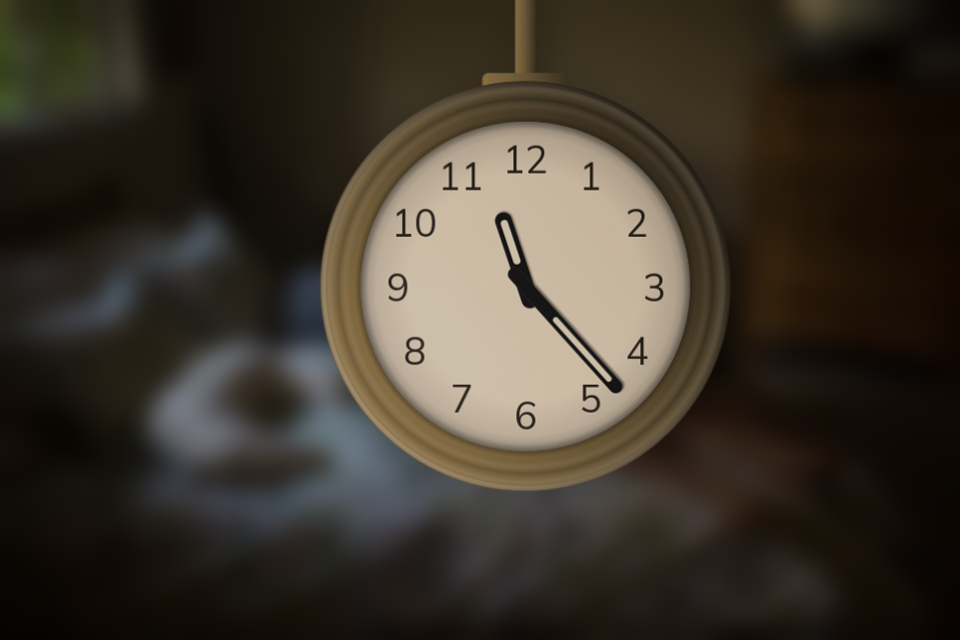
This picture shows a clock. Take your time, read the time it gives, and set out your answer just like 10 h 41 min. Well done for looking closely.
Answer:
11 h 23 min
